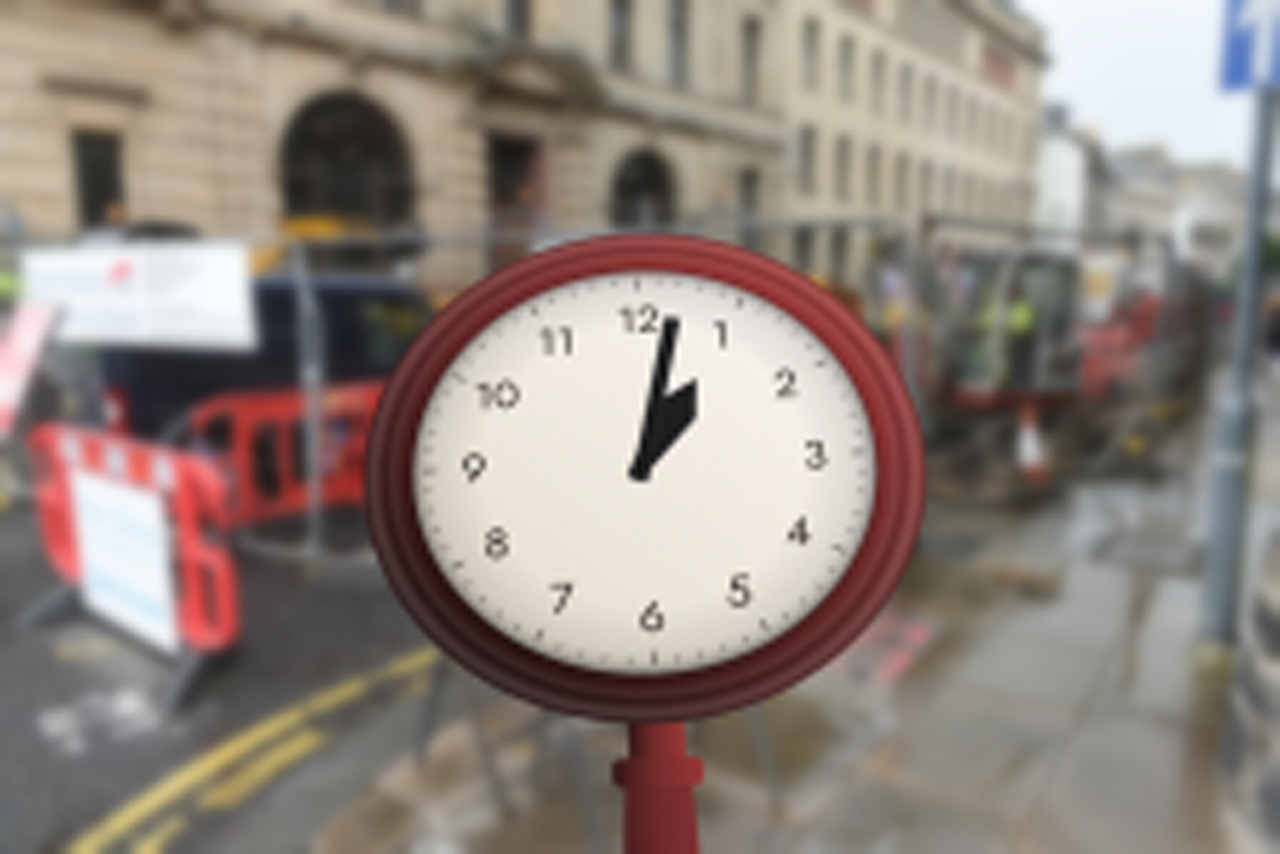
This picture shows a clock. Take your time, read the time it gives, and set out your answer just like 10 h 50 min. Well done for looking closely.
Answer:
1 h 02 min
